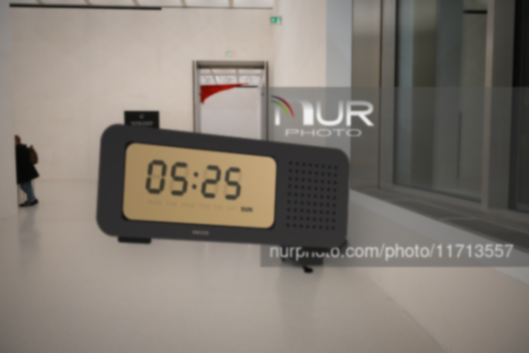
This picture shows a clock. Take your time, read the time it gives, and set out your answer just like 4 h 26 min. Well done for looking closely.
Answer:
5 h 25 min
